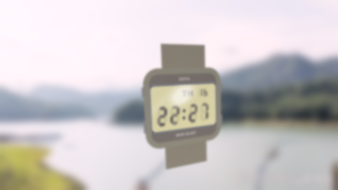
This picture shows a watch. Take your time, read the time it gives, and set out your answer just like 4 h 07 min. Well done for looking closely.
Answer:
22 h 27 min
